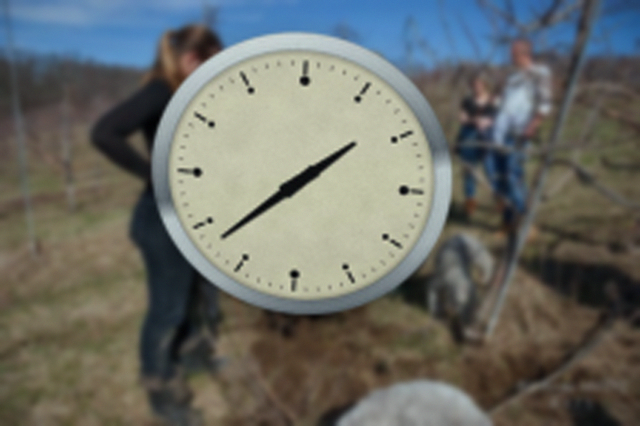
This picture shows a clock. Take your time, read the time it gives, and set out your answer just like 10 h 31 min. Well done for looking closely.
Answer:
1 h 38 min
